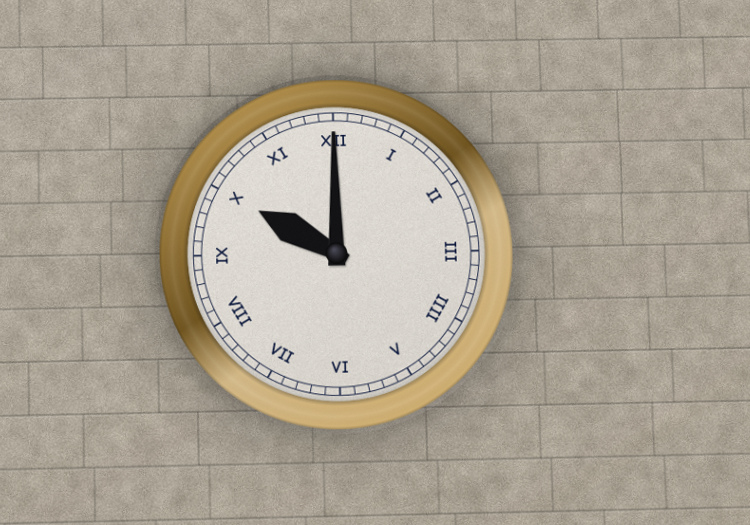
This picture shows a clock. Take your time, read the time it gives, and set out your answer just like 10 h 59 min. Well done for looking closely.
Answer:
10 h 00 min
